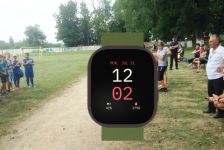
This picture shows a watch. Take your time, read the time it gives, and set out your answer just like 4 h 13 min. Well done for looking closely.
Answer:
12 h 02 min
